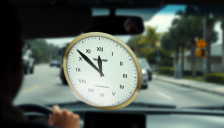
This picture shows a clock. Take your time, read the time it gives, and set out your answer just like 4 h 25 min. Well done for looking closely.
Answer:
11 h 52 min
